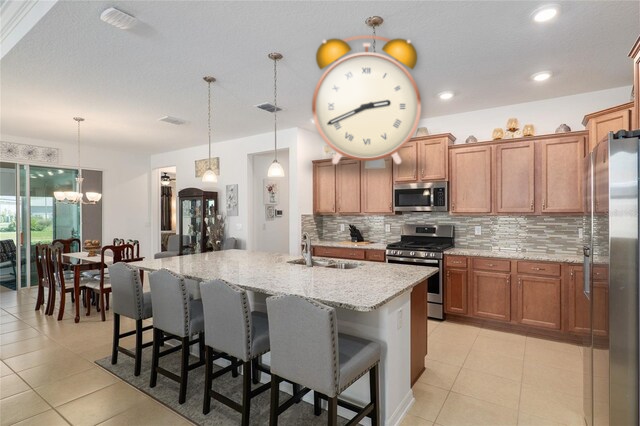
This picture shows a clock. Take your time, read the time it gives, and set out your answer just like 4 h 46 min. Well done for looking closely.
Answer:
2 h 41 min
